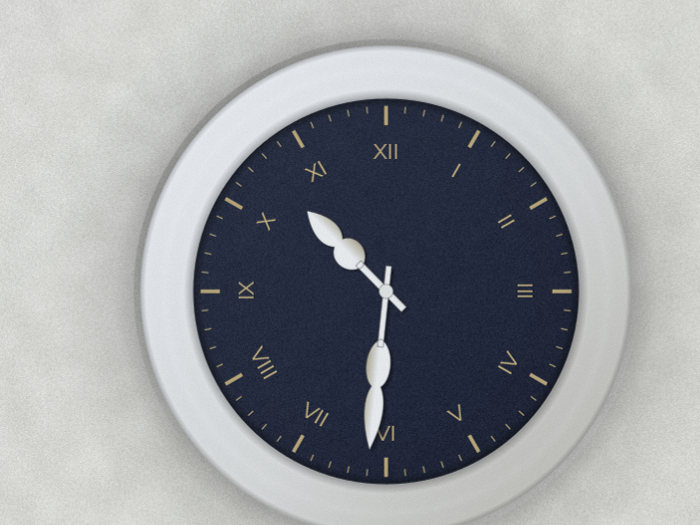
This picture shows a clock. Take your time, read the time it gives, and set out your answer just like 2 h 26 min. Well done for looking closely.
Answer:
10 h 31 min
